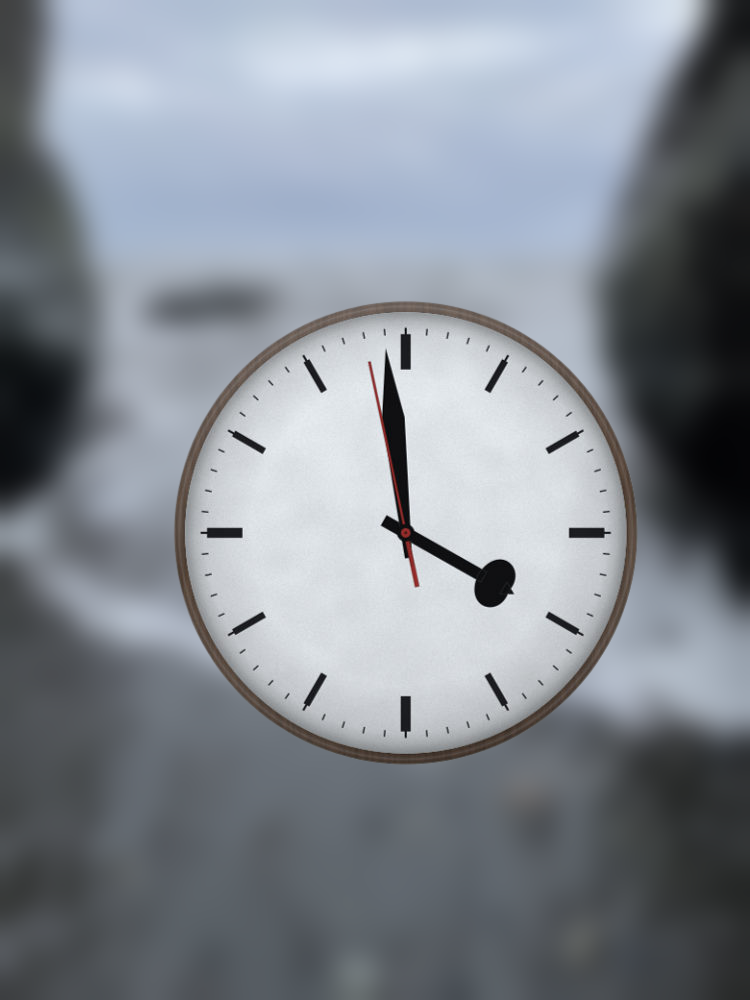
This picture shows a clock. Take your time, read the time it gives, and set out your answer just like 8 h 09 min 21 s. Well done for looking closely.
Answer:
3 h 58 min 58 s
